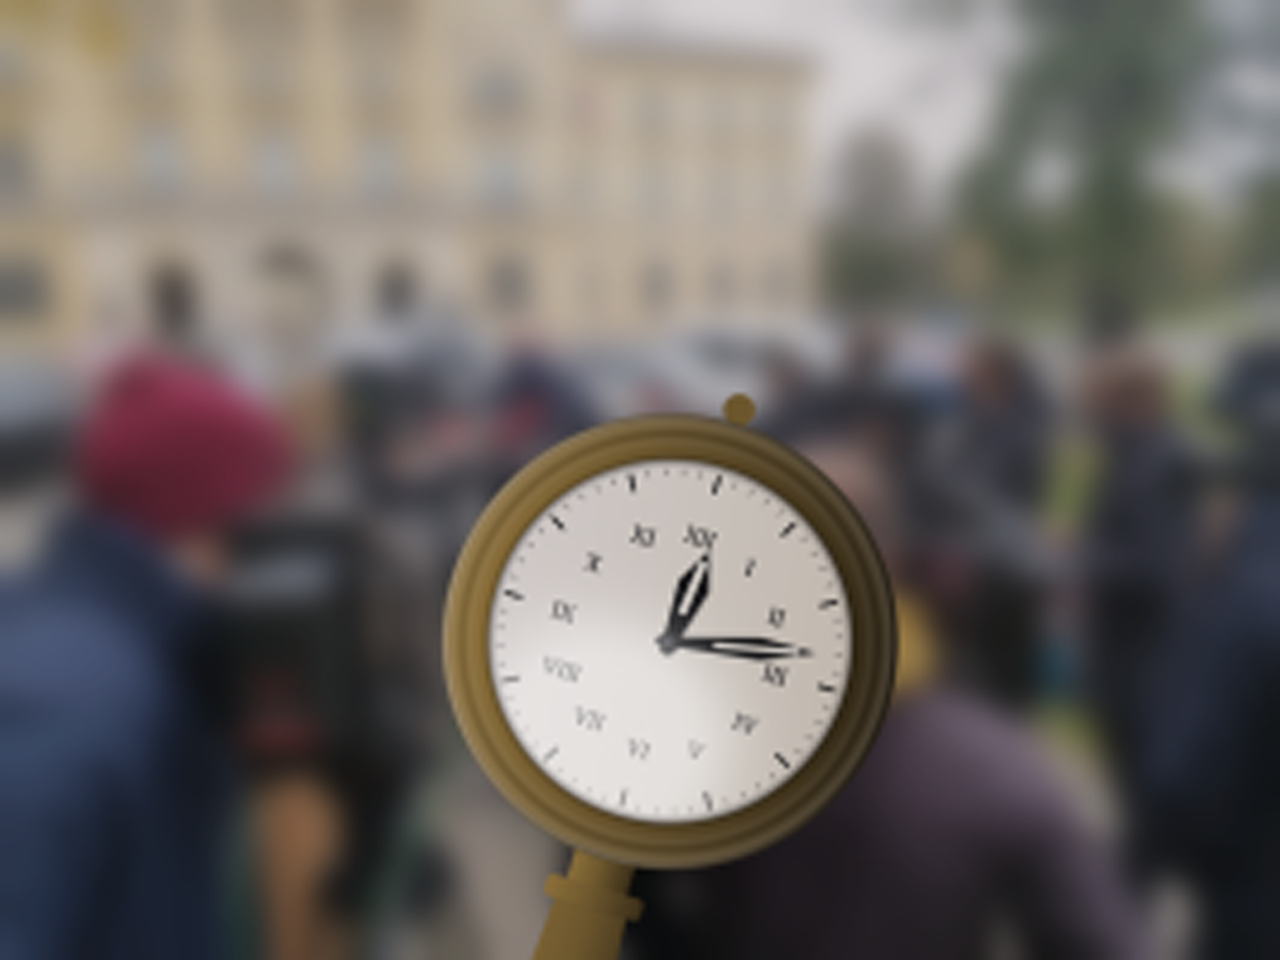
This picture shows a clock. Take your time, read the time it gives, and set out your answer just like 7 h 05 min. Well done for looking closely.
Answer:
12 h 13 min
